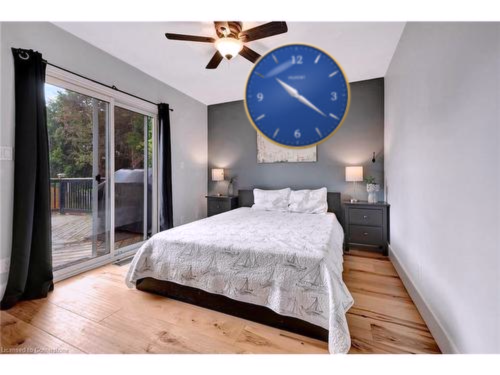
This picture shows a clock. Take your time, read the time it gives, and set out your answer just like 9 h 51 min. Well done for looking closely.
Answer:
10 h 21 min
